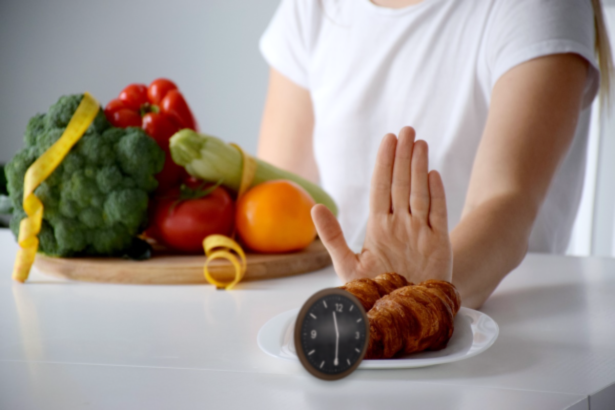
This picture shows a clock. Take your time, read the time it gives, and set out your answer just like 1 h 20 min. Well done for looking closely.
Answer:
11 h 30 min
